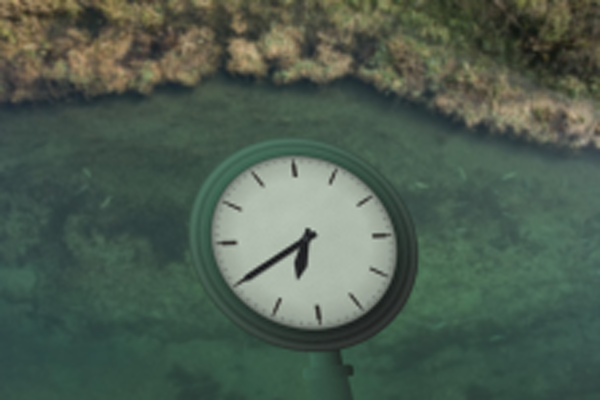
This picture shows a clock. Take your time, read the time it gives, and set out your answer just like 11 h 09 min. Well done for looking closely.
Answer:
6 h 40 min
